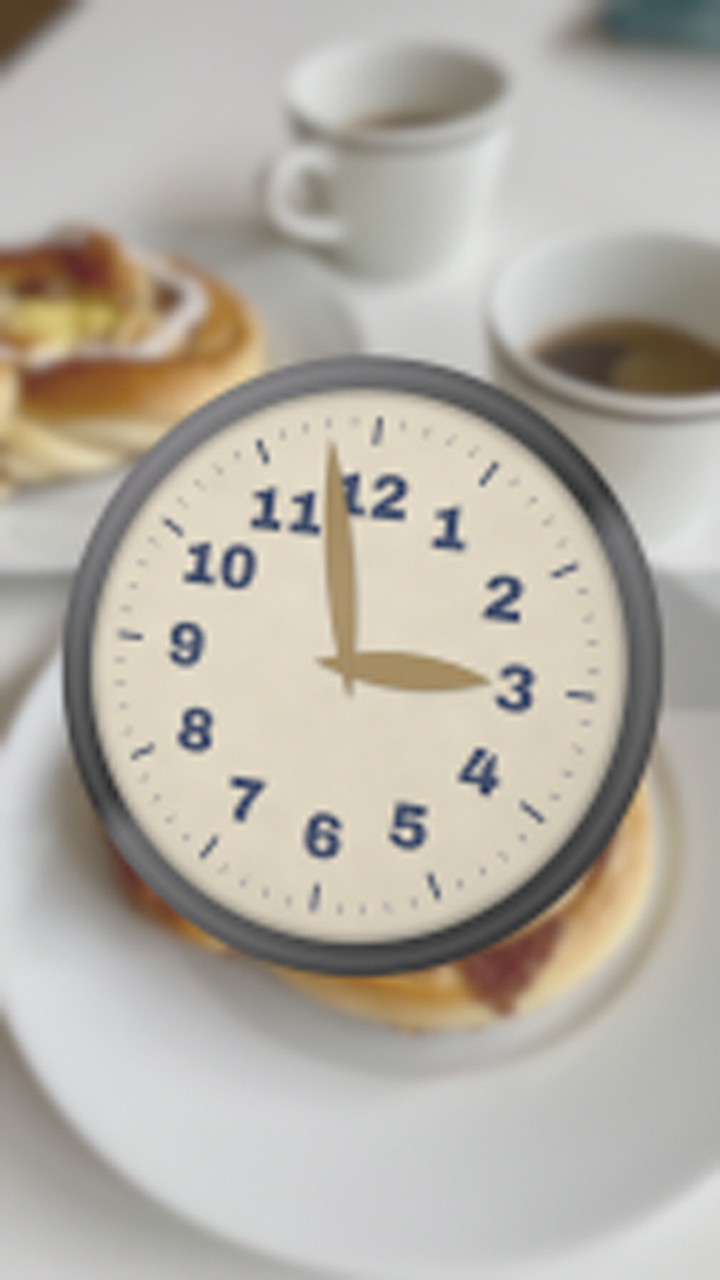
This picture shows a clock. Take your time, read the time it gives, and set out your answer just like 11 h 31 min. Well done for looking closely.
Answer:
2 h 58 min
